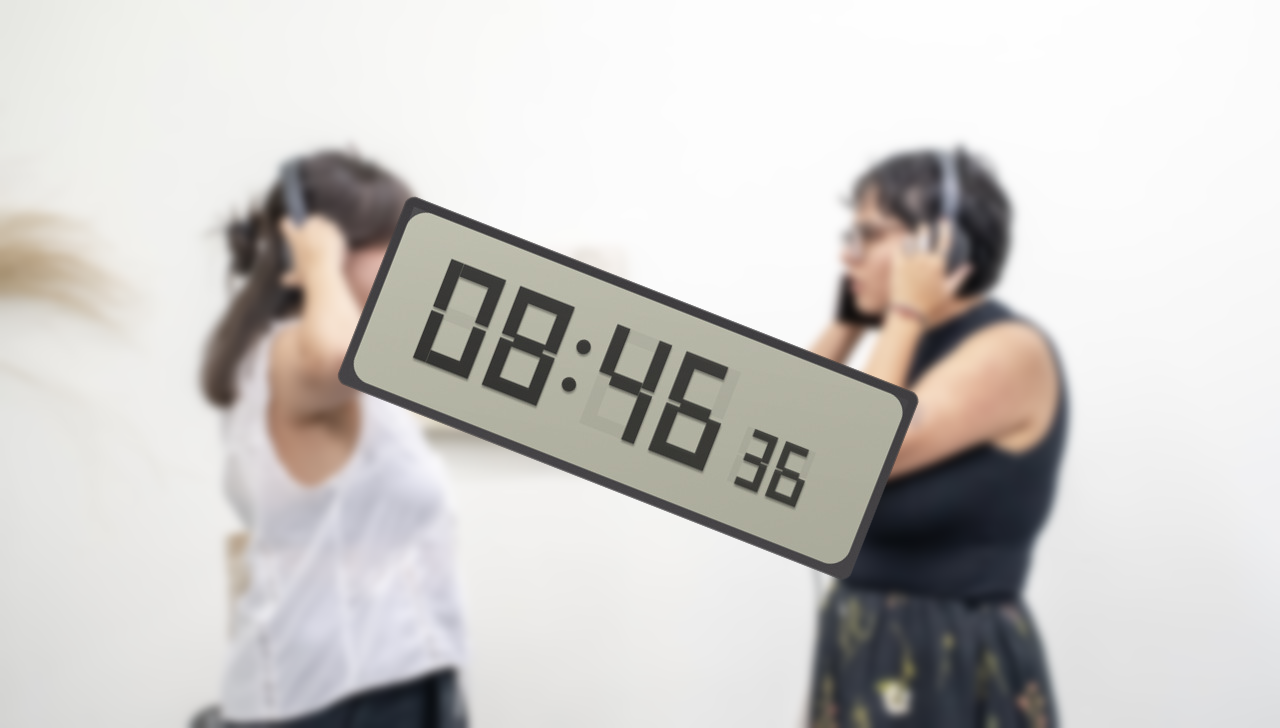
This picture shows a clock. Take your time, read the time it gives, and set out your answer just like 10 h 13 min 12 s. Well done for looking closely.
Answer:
8 h 46 min 36 s
